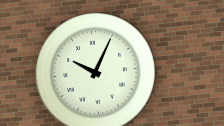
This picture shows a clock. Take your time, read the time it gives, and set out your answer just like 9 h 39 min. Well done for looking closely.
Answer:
10 h 05 min
